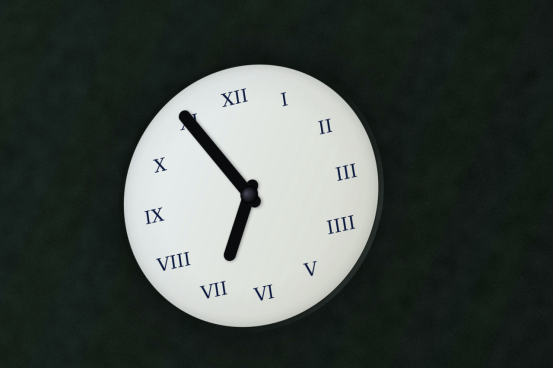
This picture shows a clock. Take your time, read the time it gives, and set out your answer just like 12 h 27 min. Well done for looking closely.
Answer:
6 h 55 min
